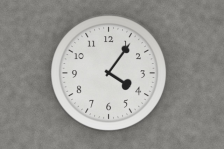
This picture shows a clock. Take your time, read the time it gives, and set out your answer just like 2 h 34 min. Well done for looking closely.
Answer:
4 h 06 min
